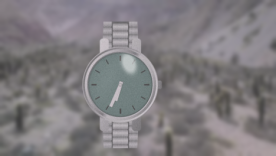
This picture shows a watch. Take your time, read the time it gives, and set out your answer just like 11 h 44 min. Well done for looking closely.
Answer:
6 h 34 min
